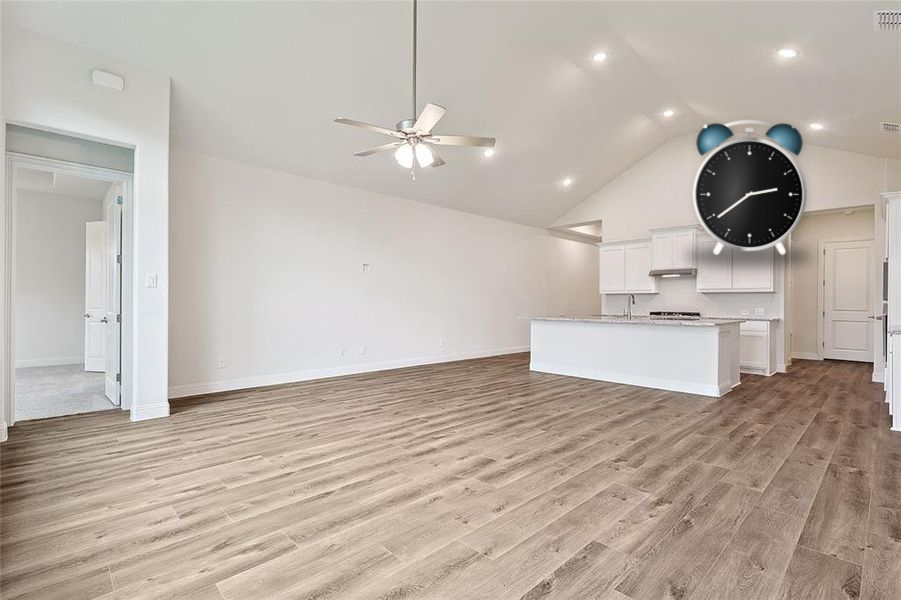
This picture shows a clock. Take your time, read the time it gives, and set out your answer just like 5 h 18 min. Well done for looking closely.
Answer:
2 h 39 min
